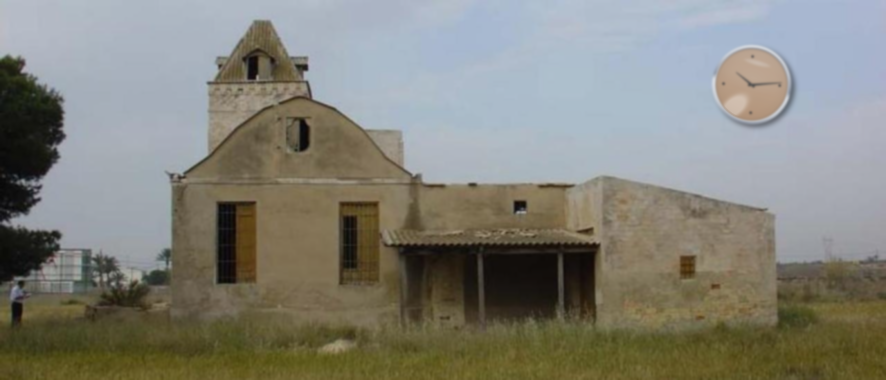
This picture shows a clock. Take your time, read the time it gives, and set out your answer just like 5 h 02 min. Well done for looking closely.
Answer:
10 h 14 min
